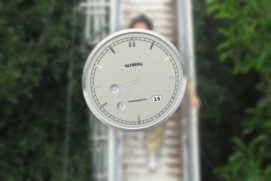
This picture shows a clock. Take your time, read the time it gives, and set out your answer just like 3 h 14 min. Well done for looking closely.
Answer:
8 h 36 min
